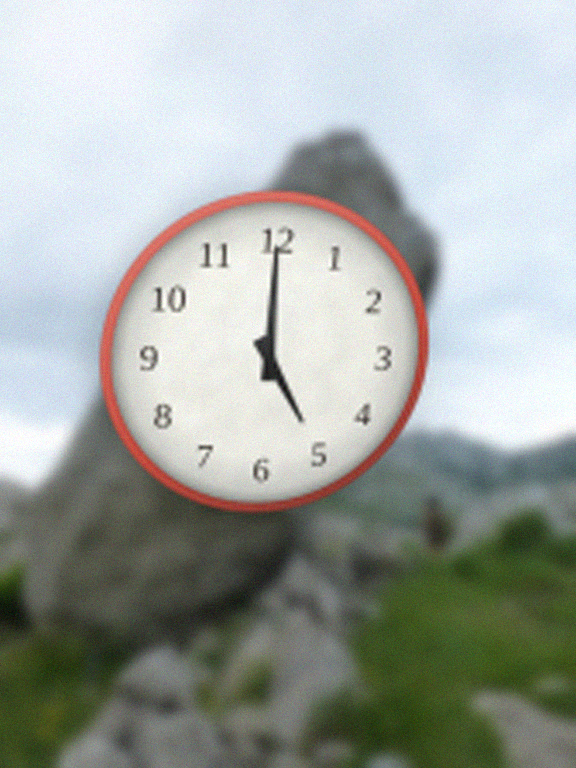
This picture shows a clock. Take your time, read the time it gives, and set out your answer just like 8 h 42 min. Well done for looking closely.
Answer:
5 h 00 min
